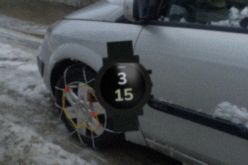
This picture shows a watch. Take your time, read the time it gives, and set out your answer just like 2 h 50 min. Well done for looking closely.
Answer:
3 h 15 min
